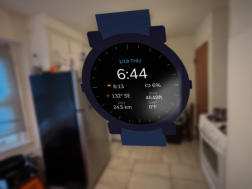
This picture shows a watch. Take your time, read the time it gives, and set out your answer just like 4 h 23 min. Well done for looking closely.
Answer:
6 h 44 min
